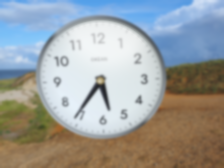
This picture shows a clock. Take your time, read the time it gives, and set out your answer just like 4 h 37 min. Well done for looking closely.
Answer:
5 h 36 min
